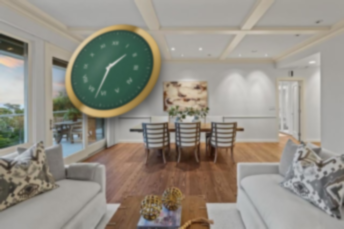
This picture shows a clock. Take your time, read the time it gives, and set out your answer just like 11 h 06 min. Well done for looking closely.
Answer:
1 h 32 min
